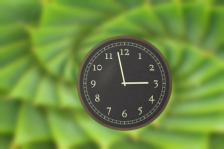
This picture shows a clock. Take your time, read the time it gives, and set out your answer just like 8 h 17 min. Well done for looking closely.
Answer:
2 h 58 min
